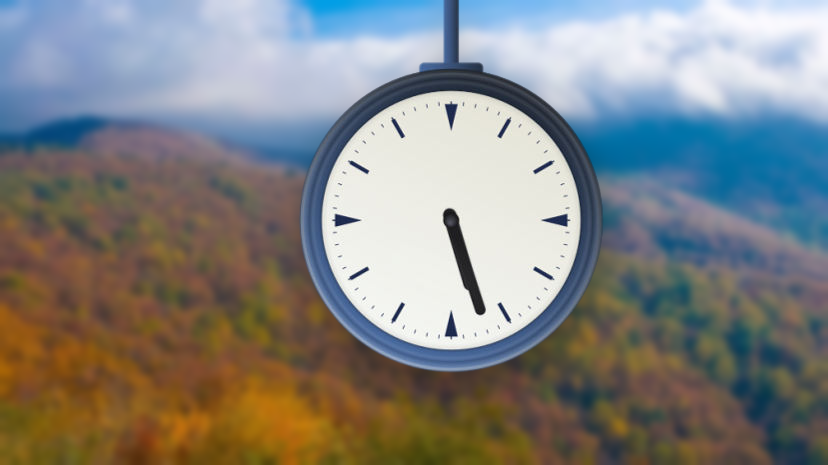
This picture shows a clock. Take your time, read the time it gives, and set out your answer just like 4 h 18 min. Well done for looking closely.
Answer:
5 h 27 min
